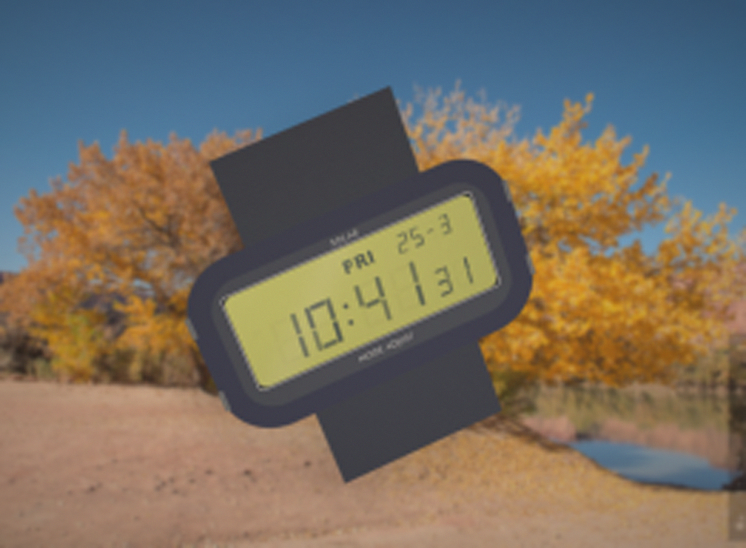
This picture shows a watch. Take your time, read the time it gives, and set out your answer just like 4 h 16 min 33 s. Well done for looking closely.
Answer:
10 h 41 min 31 s
